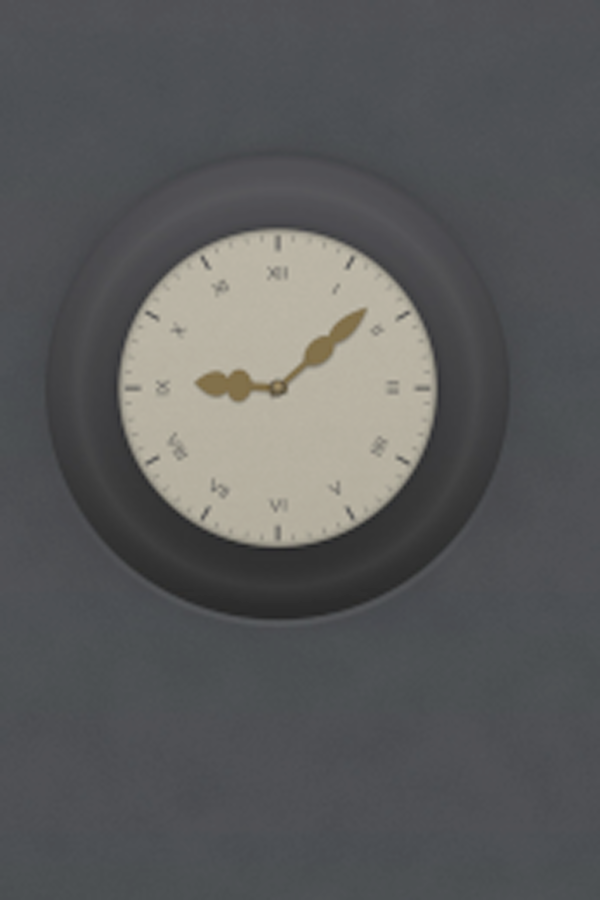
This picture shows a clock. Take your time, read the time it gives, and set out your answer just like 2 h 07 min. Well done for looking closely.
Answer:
9 h 08 min
